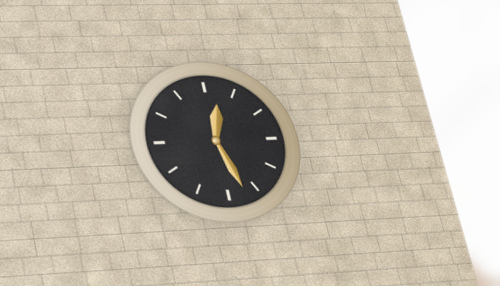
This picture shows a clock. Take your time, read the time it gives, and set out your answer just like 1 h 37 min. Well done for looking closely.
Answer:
12 h 27 min
